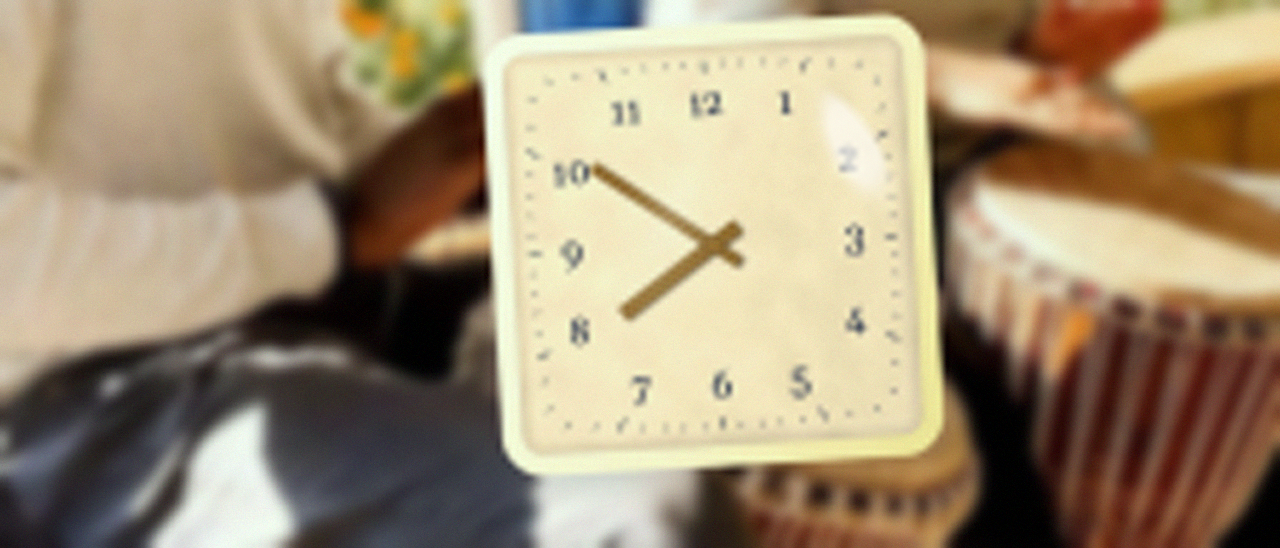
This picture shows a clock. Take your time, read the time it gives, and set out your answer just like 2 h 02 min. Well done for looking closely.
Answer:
7 h 51 min
